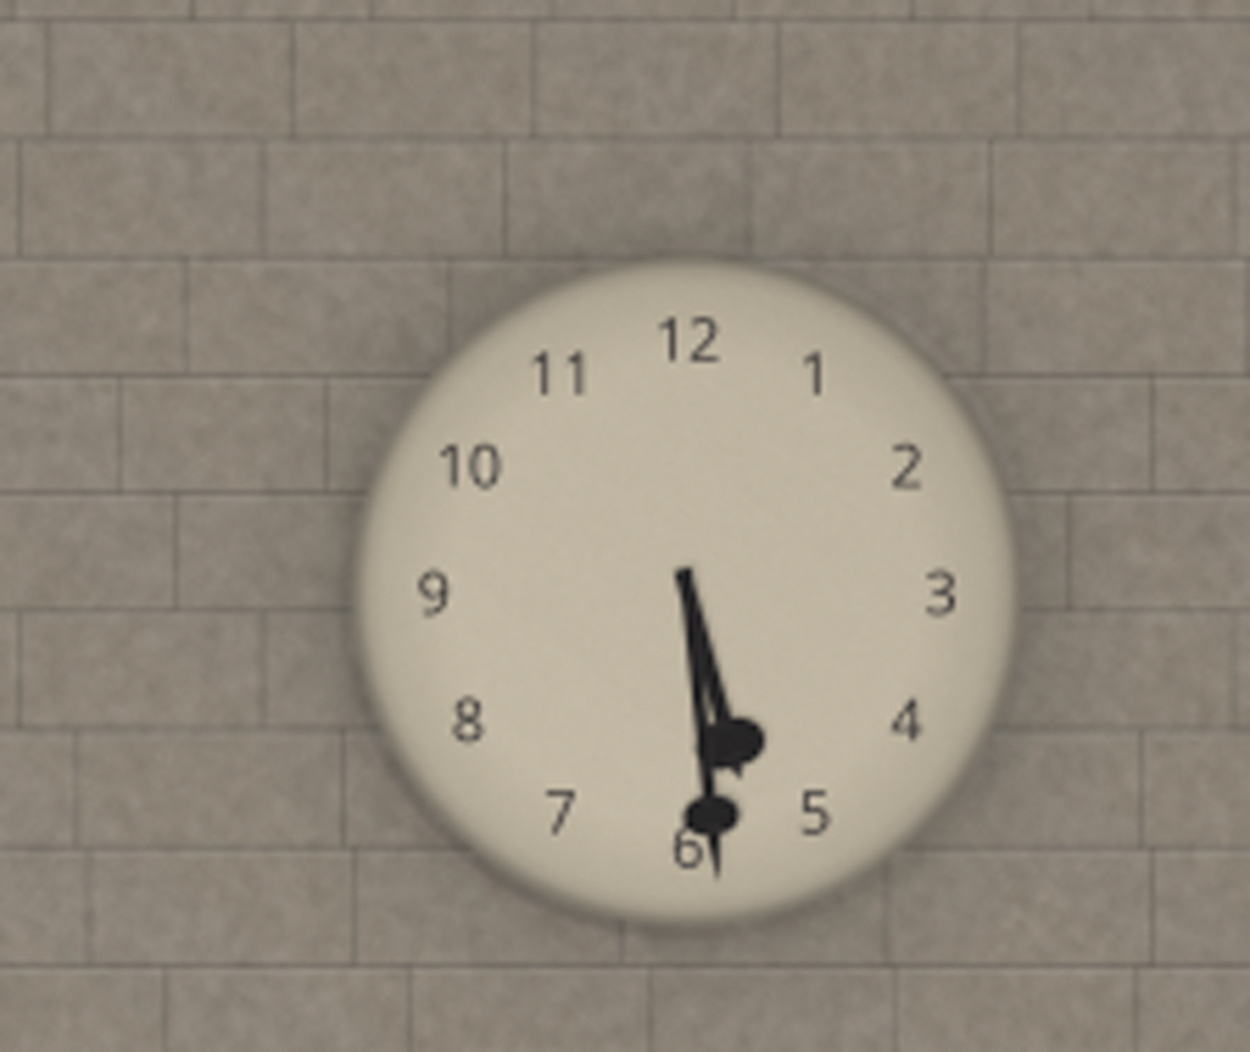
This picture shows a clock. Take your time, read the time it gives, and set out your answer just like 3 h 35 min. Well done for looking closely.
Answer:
5 h 29 min
